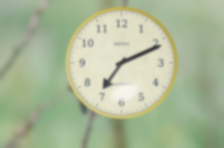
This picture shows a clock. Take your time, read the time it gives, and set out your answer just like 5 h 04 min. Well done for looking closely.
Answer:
7 h 11 min
